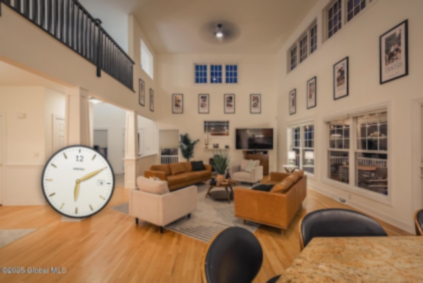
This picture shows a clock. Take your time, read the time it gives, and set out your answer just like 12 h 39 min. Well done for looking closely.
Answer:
6 h 10 min
